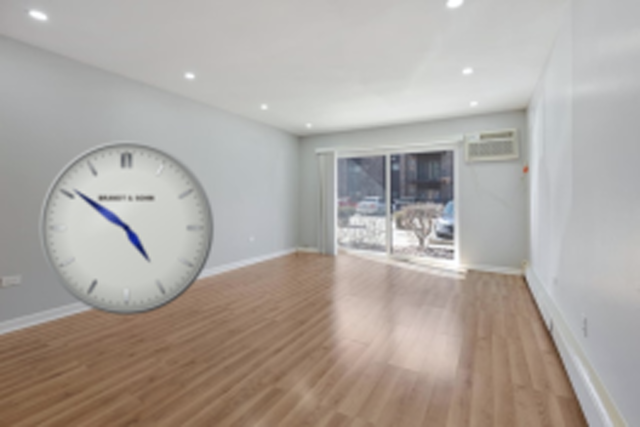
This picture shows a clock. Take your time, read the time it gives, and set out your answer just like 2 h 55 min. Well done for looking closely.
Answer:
4 h 51 min
